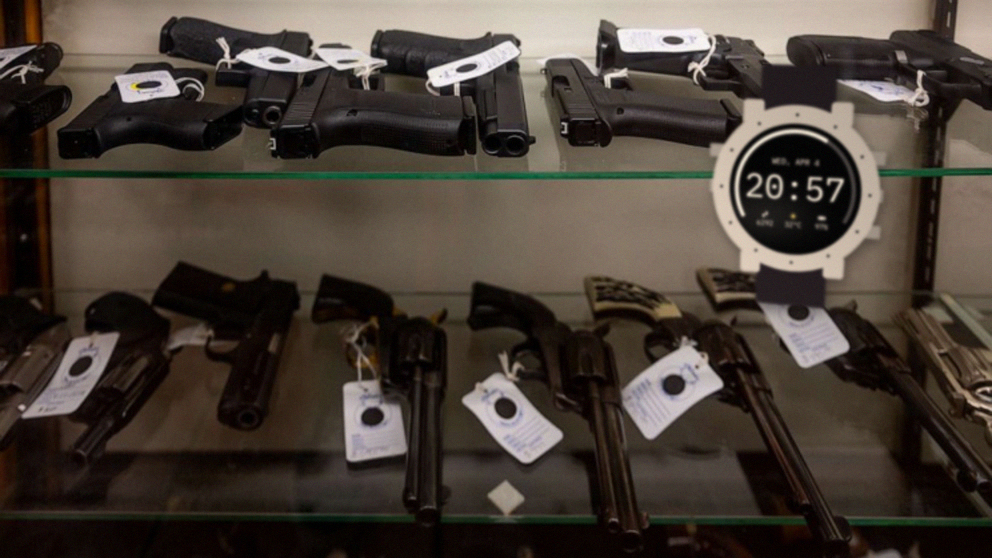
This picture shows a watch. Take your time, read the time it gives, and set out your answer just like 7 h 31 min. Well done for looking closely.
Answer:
20 h 57 min
